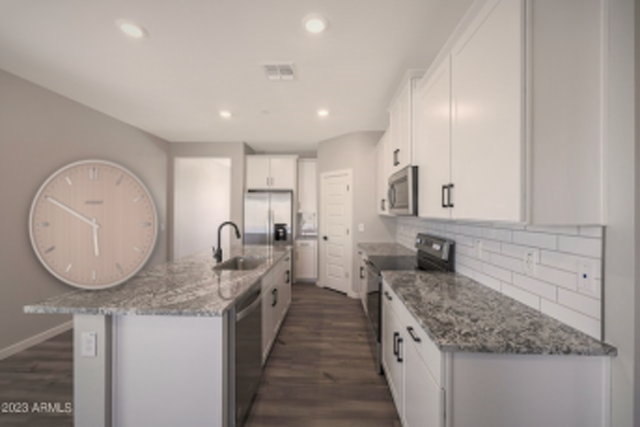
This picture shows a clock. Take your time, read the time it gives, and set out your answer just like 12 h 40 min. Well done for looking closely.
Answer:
5 h 50 min
